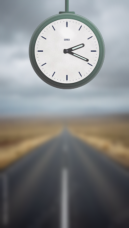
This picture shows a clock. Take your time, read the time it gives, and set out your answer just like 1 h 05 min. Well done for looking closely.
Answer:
2 h 19 min
